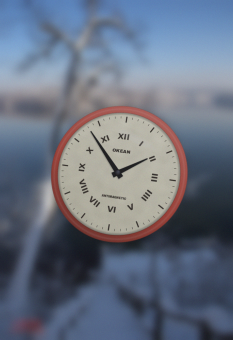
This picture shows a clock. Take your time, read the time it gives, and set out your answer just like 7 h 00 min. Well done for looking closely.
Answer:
1 h 53 min
